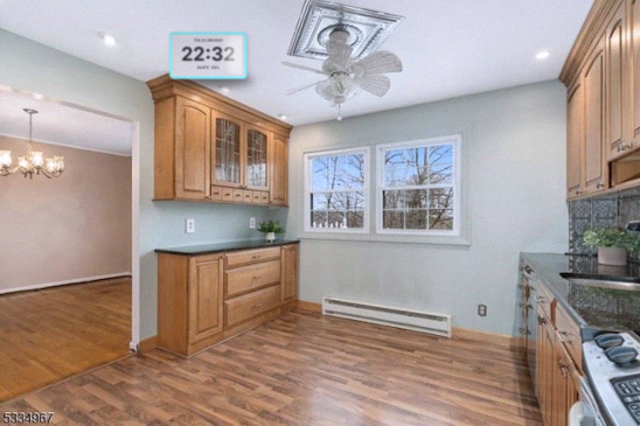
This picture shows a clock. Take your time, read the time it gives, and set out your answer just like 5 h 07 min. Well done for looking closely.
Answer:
22 h 32 min
